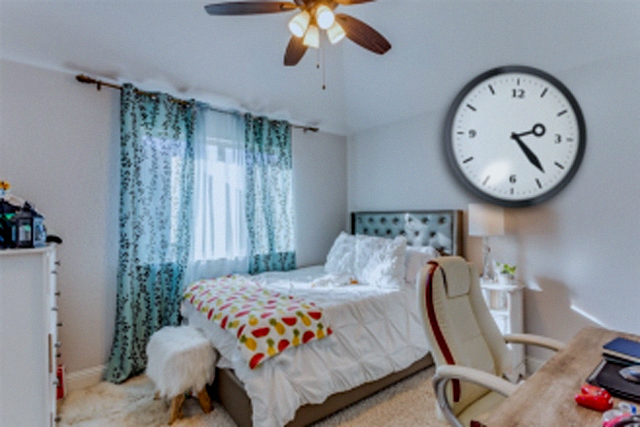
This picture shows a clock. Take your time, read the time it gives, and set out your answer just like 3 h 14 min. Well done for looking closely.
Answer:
2 h 23 min
